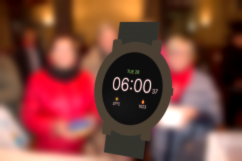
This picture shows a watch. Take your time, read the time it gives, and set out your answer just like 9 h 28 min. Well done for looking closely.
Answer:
6 h 00 min
